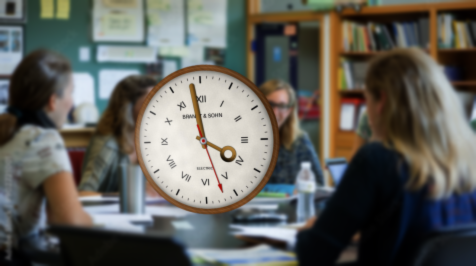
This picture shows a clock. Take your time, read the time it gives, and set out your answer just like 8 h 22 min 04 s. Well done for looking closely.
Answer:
3 h 58 min 27 s
